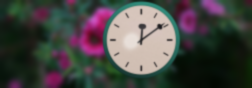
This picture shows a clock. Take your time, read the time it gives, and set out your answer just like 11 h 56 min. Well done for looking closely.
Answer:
12 h 09 min
